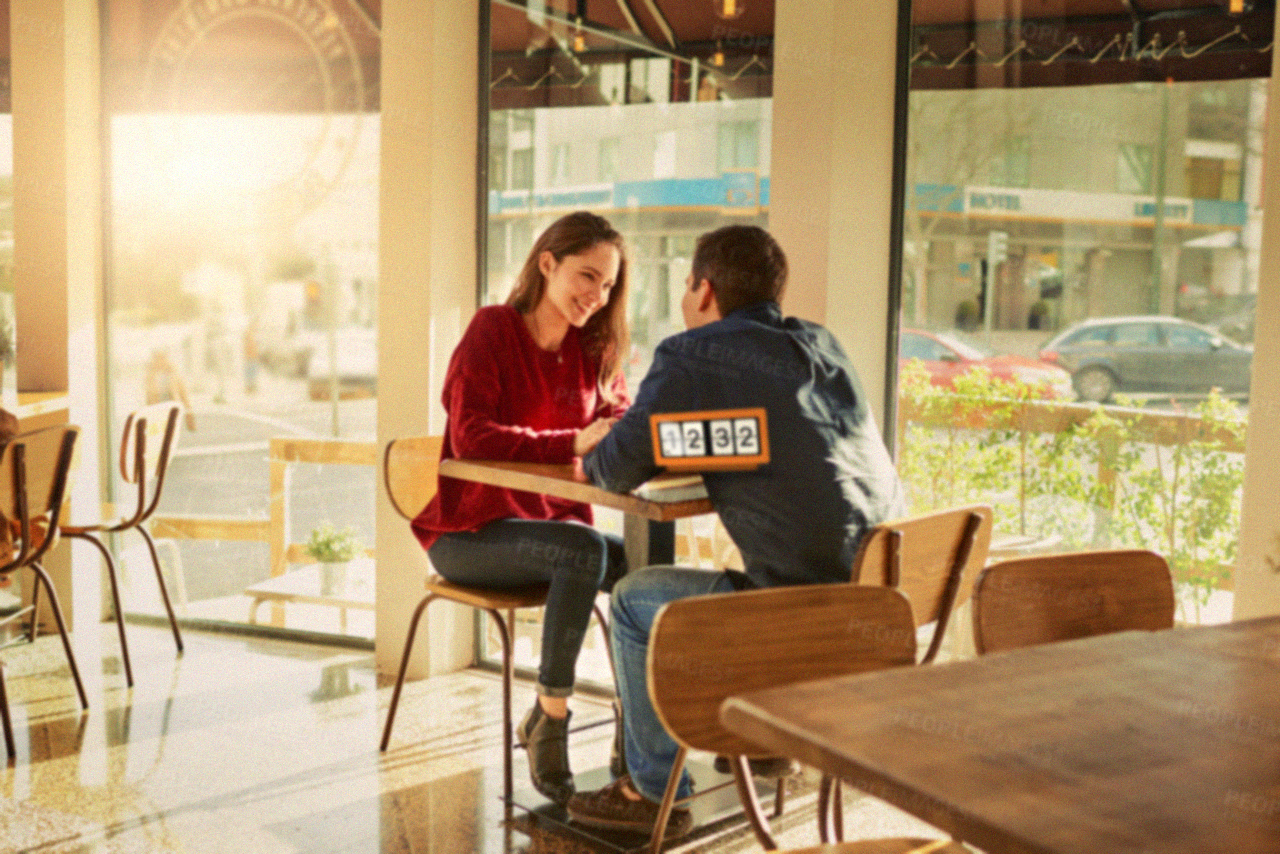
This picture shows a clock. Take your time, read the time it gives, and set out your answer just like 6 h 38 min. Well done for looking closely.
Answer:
12 h 32 min
